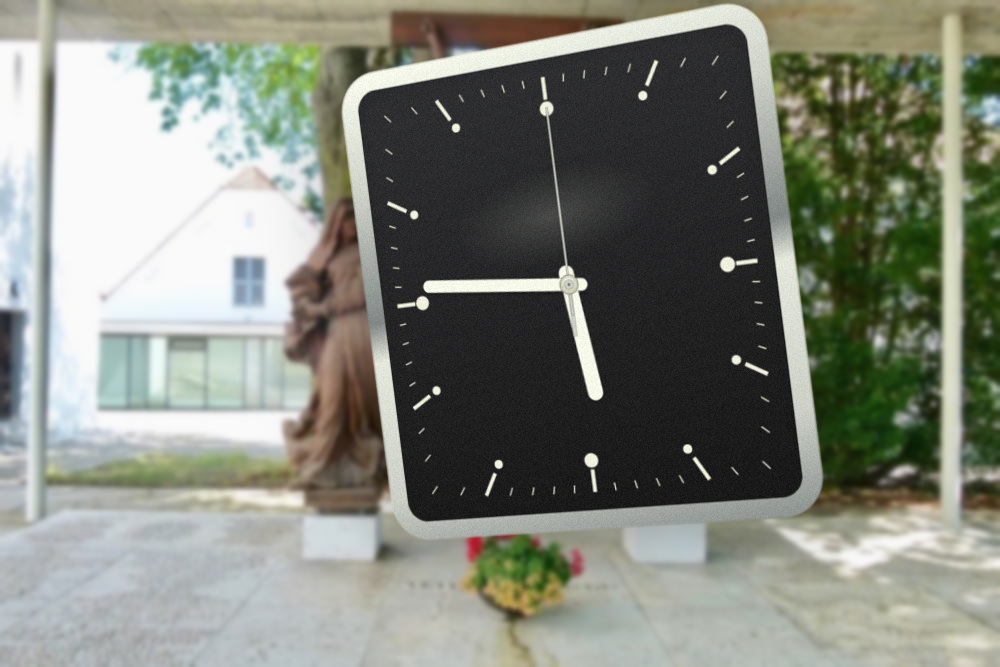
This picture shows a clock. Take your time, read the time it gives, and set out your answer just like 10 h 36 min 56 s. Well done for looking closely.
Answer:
5 h 46 min 00 s
